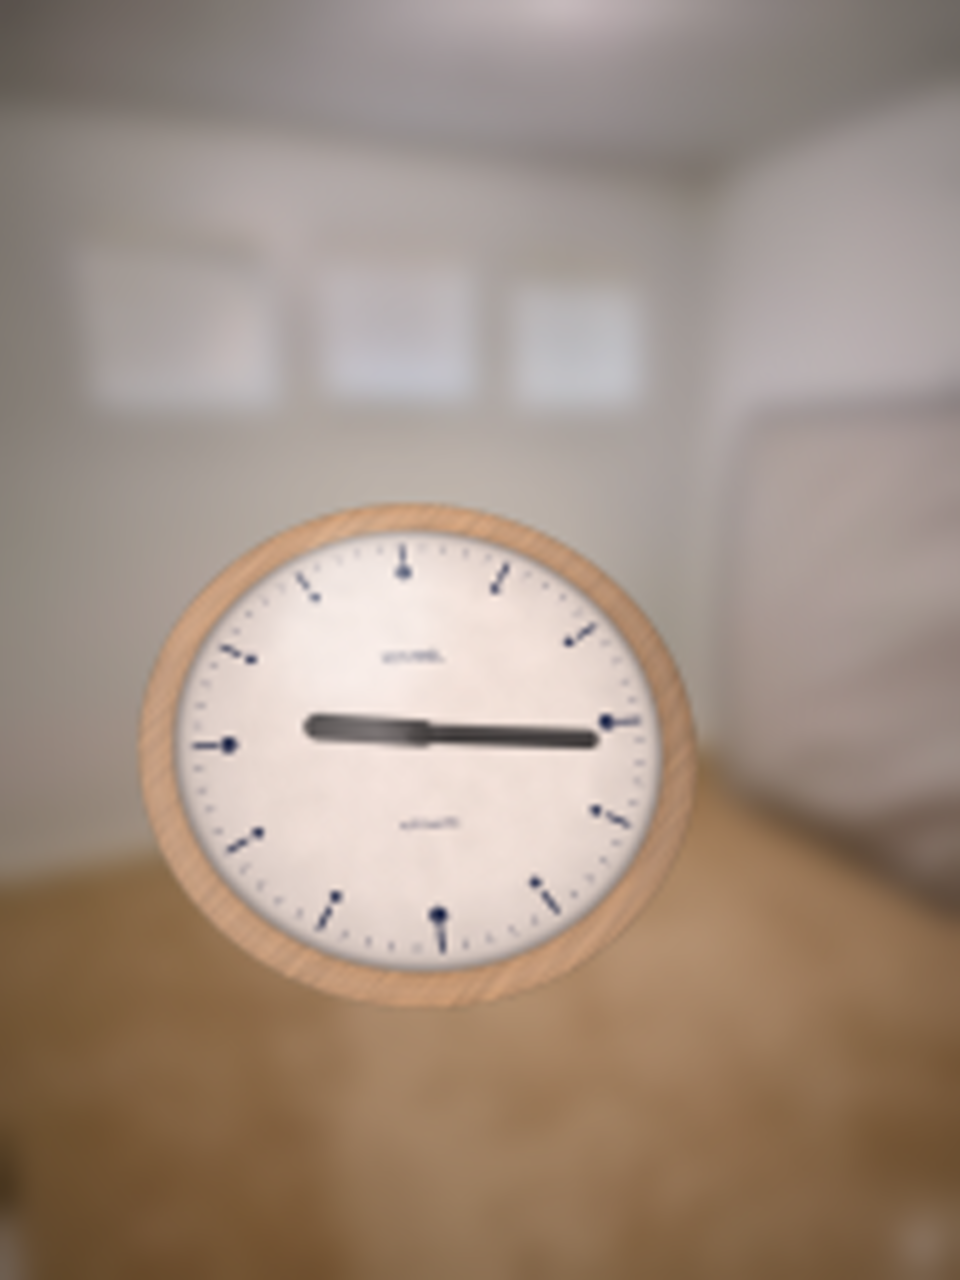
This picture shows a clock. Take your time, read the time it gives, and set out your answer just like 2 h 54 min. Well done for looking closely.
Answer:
9 h 16 min
